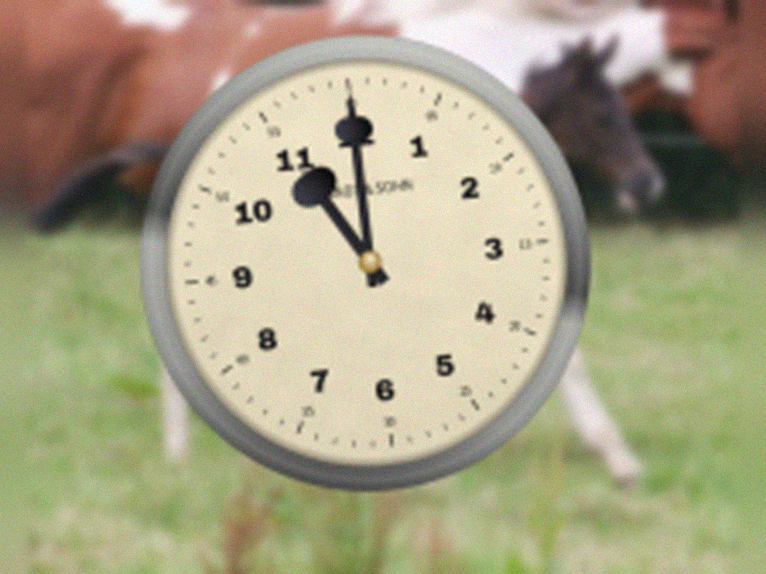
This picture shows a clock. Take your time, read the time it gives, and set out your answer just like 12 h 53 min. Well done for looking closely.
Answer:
11 h 00 min
